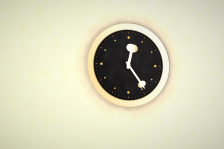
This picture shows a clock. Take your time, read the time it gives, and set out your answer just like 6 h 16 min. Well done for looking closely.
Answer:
12 h 24 min
